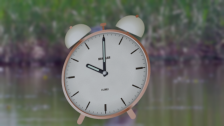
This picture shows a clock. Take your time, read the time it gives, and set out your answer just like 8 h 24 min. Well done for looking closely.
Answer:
10 h 00 min
